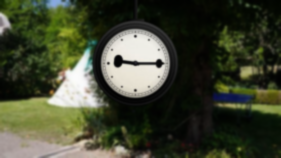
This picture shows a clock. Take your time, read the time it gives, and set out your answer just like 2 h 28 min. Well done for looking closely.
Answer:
9 h 15 min
